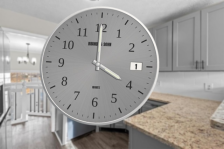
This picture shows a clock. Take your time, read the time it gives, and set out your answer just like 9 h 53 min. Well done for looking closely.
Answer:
4 h 00 min
